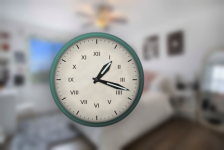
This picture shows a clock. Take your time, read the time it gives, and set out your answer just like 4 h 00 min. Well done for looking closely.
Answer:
1 h 18 min
